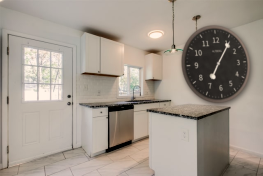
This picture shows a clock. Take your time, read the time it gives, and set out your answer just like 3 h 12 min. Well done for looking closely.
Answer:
7 h 06 min
